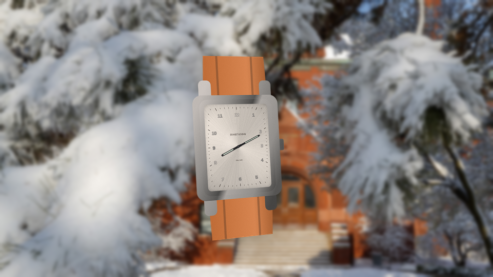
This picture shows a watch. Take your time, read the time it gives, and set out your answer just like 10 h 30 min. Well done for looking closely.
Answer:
8 h 11 min
